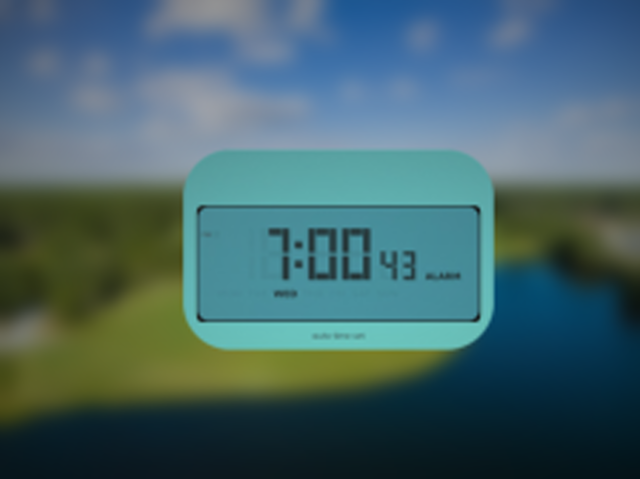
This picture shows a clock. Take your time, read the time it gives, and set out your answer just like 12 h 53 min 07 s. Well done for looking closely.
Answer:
7 h 00 min 43 s
